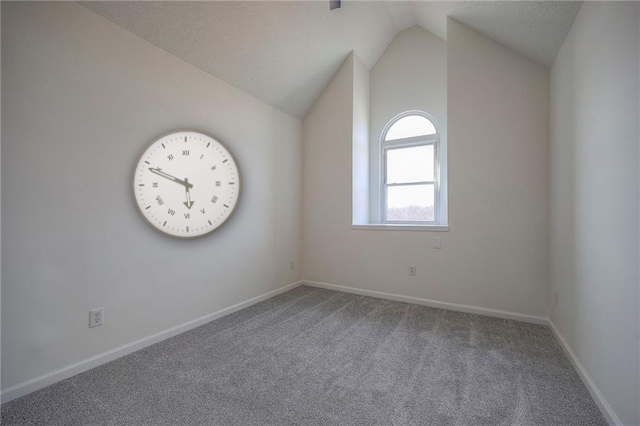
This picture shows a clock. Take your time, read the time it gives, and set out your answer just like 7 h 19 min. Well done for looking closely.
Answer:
5 h 49 min
